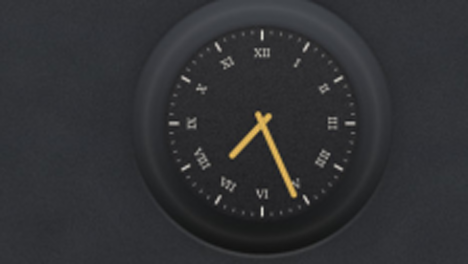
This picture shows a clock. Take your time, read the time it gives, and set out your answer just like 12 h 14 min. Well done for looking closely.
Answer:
7 h 26 min
